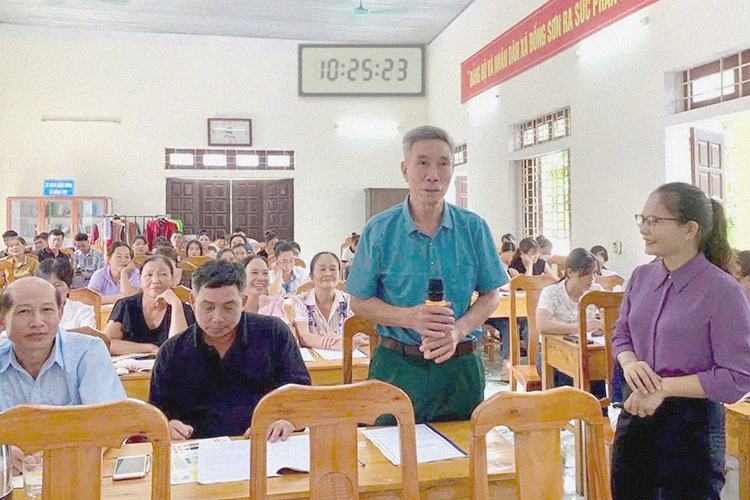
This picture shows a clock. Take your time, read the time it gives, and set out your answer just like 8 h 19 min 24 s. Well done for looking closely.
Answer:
10 h 25 min 23 s
